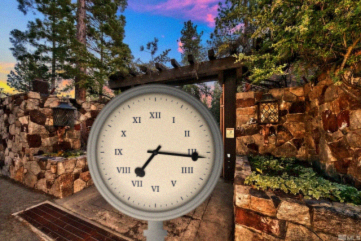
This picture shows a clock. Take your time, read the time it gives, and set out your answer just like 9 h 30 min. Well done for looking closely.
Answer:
7 h 16 min
